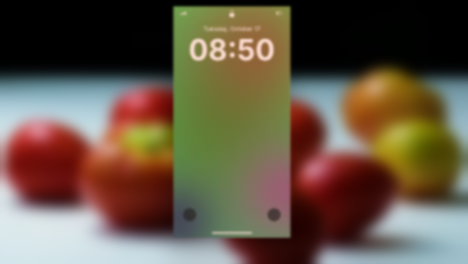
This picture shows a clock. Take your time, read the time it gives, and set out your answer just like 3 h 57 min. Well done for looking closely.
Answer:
8 h 50 min
